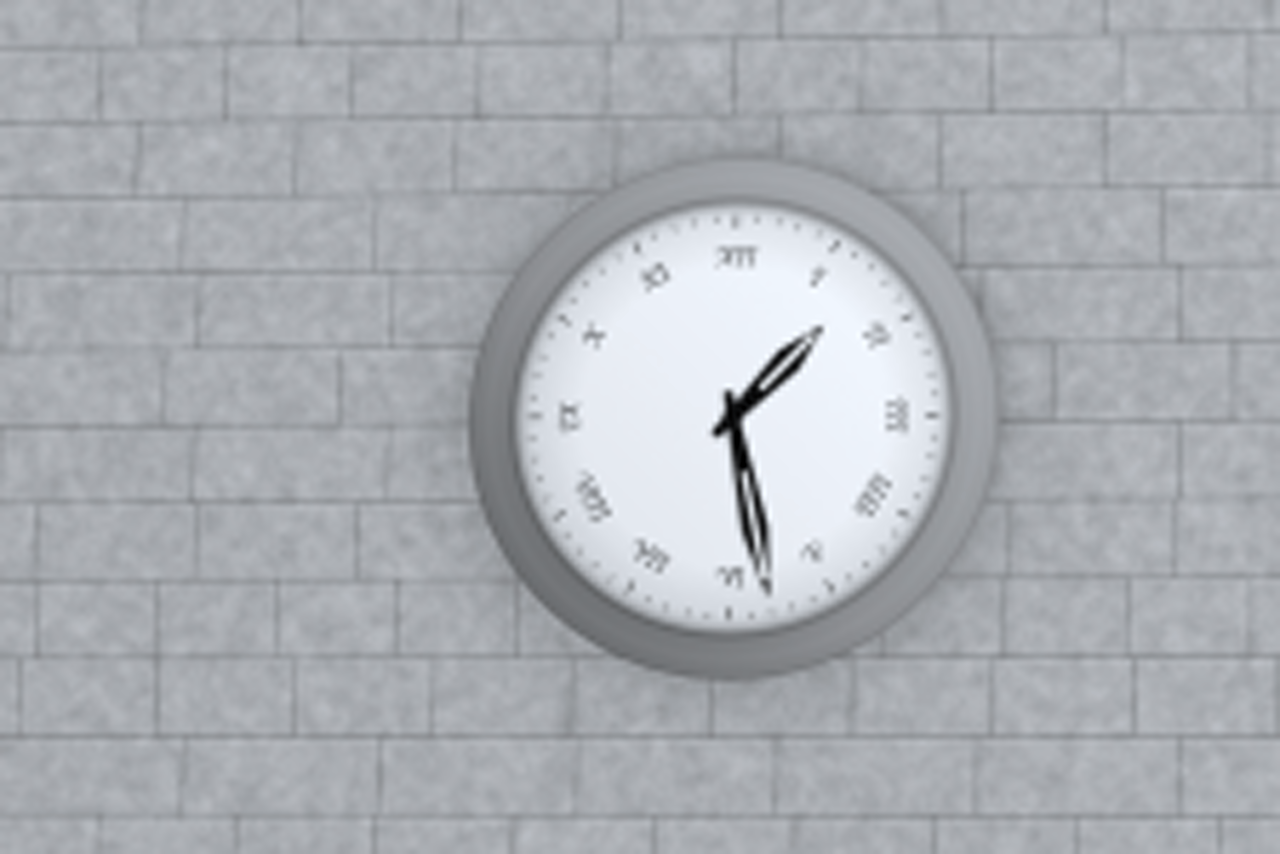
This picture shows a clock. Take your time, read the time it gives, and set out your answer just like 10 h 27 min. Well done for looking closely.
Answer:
1 h 28 min
